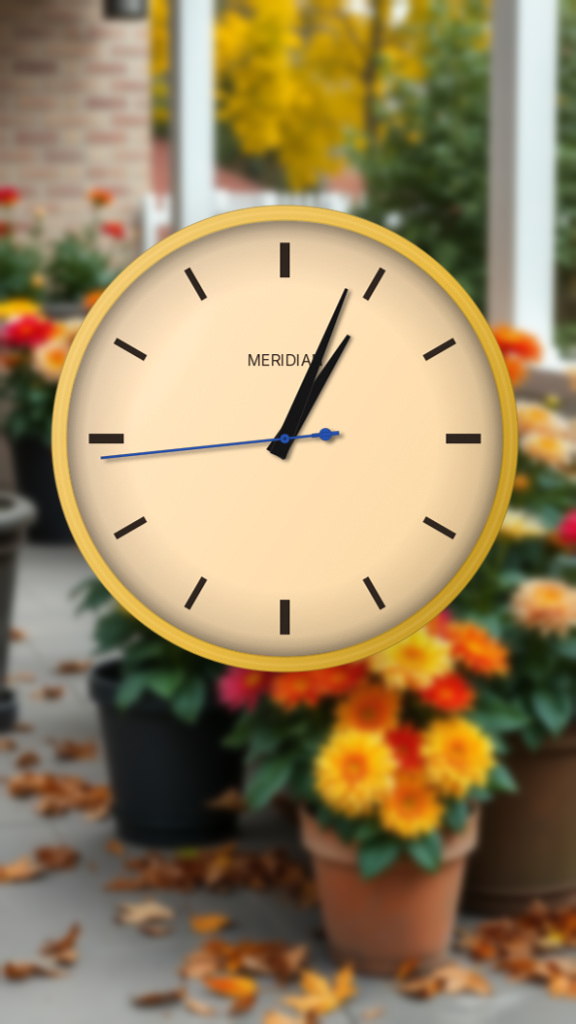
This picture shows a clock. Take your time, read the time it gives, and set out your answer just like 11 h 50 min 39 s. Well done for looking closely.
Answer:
1 h 03 min 44 s
